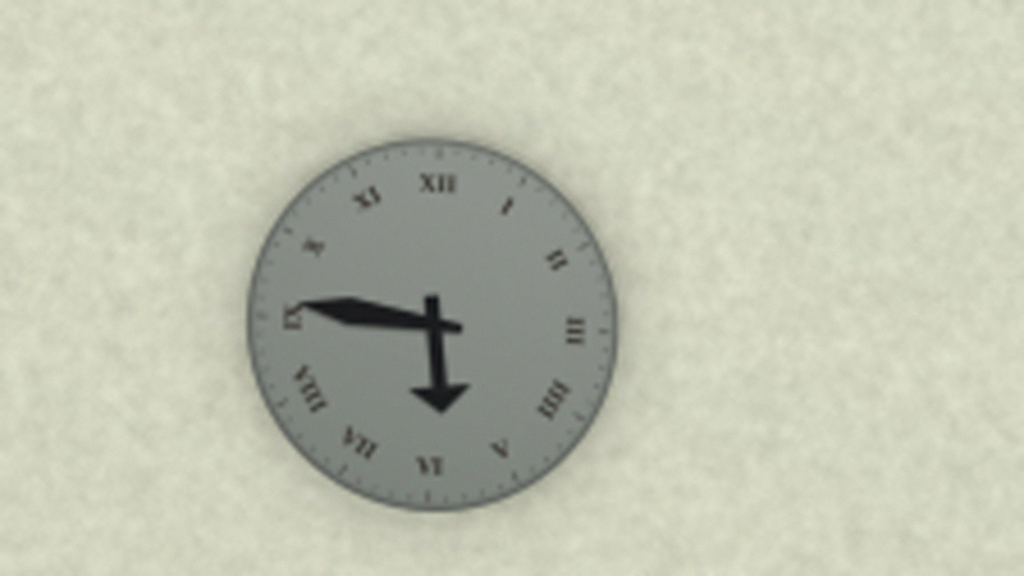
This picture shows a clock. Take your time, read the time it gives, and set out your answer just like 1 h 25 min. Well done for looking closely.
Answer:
5 h 46 min
